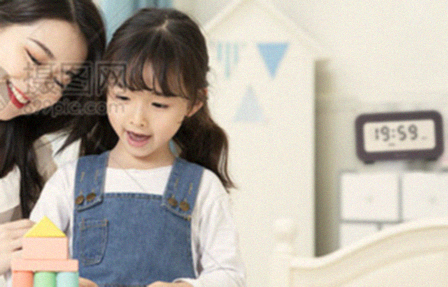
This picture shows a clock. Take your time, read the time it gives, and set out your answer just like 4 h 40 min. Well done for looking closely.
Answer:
19 h 59 min
